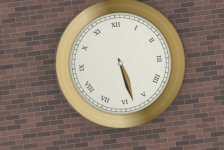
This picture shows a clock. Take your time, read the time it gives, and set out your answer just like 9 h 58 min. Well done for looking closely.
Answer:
5 h 28 min
